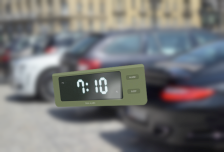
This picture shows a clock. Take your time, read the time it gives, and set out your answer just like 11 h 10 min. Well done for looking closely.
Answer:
7 h 10 min
